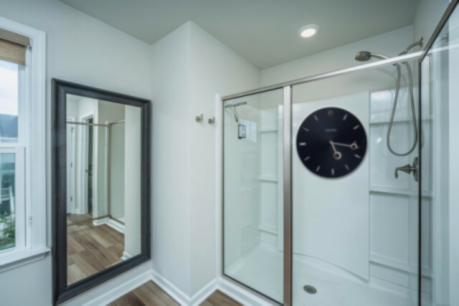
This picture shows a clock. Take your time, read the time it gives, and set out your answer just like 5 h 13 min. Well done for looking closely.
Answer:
5 h 17 min
